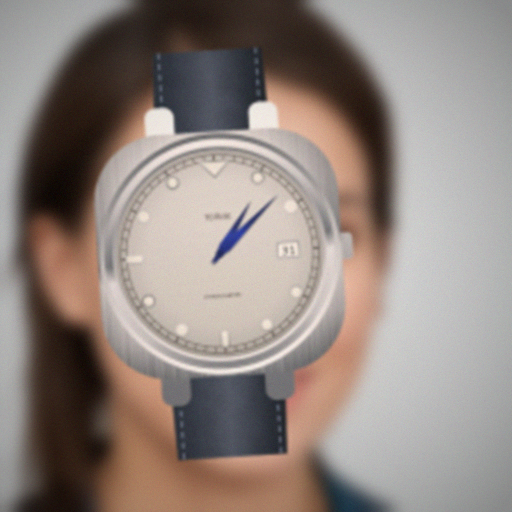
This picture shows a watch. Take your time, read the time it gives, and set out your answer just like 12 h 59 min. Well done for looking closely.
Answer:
1 h 08 min
